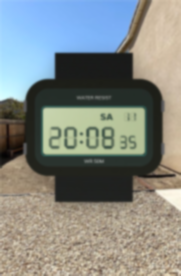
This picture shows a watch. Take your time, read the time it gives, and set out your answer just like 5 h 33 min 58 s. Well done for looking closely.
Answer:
20 h 08 min 35 s
